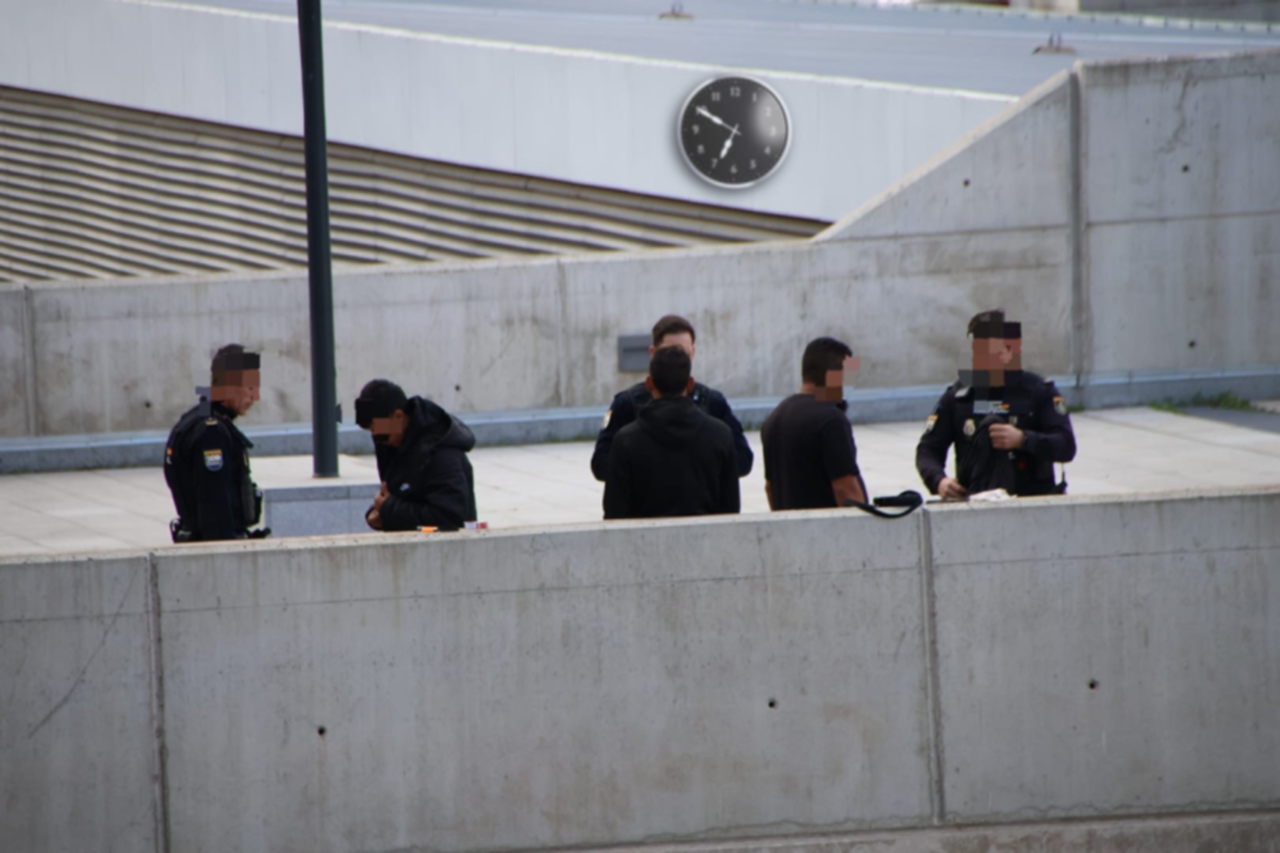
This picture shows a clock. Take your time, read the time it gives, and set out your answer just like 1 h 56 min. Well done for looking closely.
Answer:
6 h 50 min
